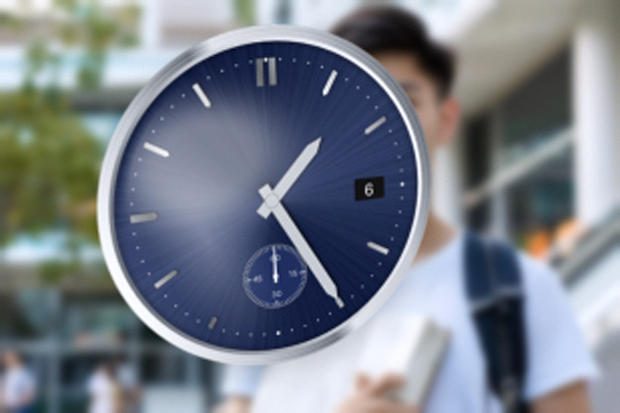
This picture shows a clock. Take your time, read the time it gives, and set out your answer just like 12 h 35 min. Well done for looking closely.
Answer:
1 h 25 min
